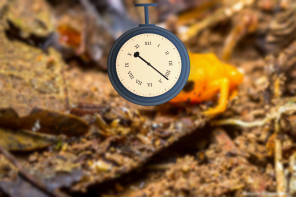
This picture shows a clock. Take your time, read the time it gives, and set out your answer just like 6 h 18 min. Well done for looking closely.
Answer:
10 h 22 min
